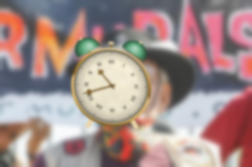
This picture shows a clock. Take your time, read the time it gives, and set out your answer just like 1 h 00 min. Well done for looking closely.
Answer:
10 h 42 min
